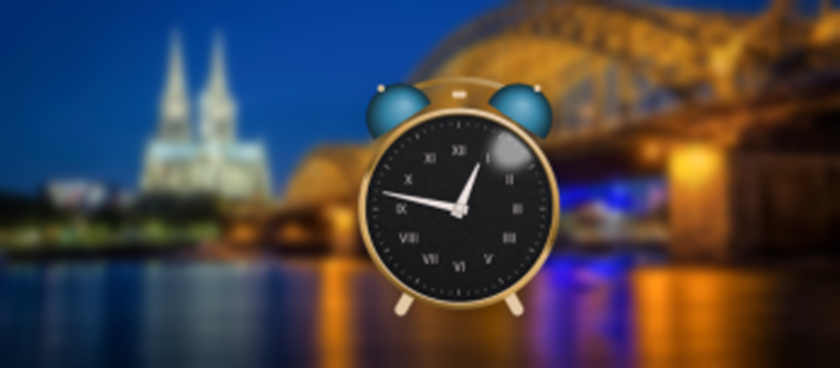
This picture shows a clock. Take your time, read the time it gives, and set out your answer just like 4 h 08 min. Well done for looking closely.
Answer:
12 h 47 min
